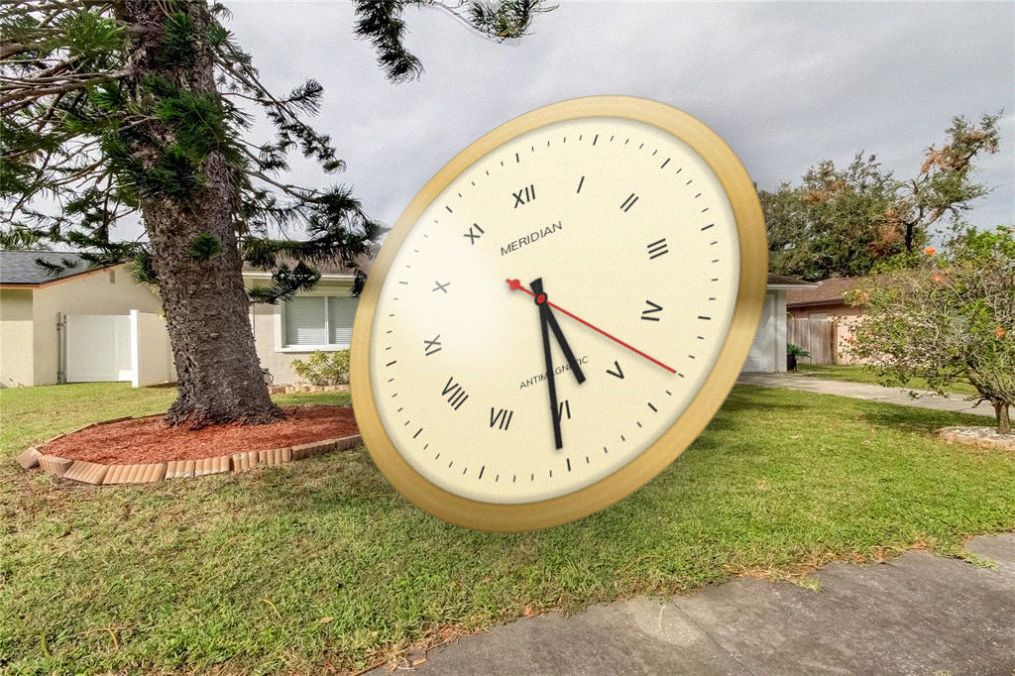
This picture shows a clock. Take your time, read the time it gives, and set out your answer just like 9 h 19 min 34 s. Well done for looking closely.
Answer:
5 h 30 min 23 s
